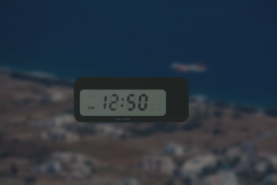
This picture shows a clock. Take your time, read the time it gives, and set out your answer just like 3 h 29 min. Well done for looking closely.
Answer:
12 h 50 min
